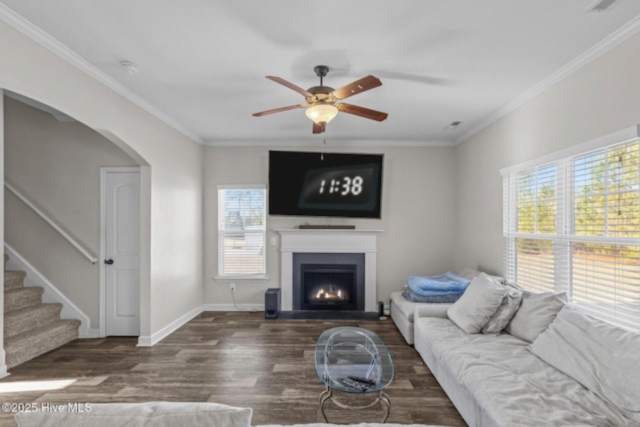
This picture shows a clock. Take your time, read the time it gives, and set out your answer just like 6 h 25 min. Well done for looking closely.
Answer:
11 h 38 min
